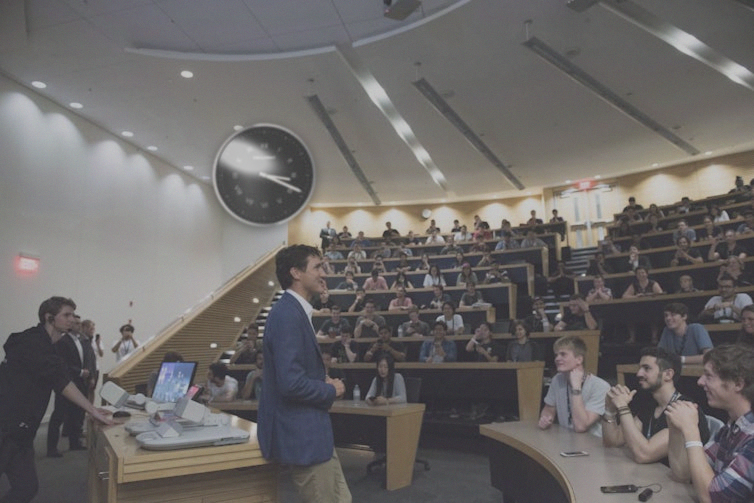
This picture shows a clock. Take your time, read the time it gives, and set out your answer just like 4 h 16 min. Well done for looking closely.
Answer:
3 h 19 min
